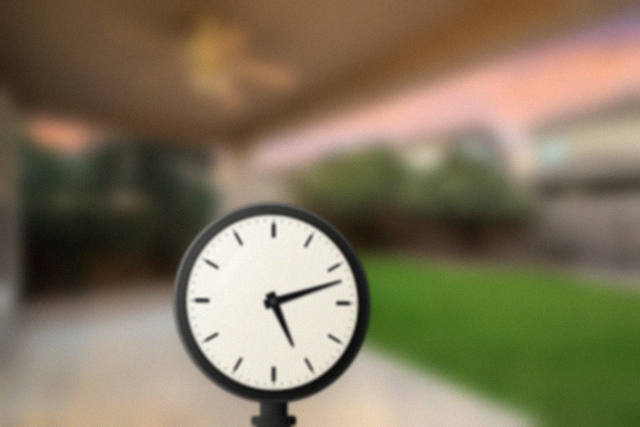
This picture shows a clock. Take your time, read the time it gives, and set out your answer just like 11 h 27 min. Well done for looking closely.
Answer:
5 h 12 min
